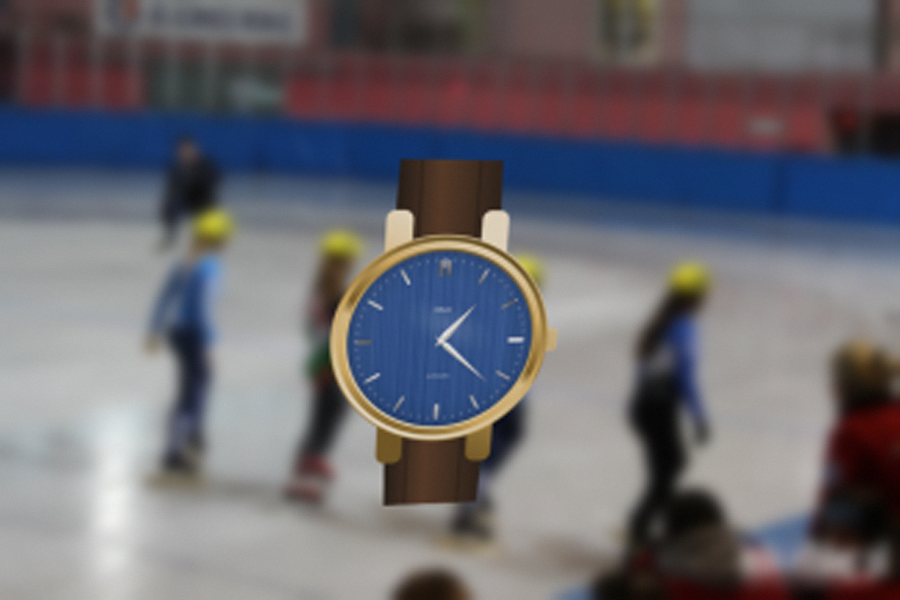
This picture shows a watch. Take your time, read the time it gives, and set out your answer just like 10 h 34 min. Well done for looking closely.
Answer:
1 h 22 min
